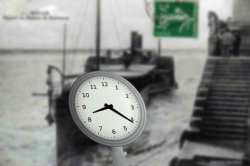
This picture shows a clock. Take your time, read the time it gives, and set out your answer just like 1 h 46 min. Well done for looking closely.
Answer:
8 h 21 min
